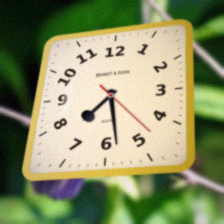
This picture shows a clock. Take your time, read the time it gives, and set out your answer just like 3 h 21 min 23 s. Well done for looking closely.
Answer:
7 h 28 min 23 s
